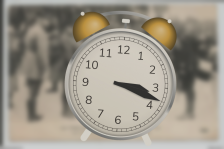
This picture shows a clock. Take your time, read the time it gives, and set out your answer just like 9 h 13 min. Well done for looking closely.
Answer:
3 h 18 min
